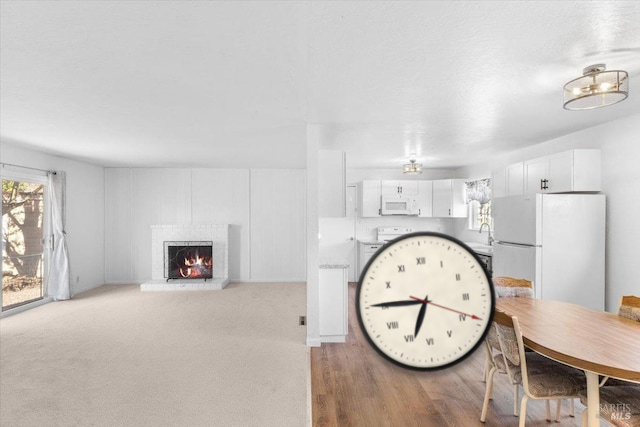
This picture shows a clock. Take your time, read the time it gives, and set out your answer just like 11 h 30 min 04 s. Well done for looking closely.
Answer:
6 h 45 min 19 s
